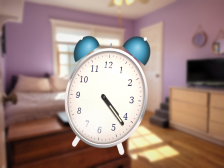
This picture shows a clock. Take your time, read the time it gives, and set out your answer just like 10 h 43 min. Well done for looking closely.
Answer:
4 h 22 min
